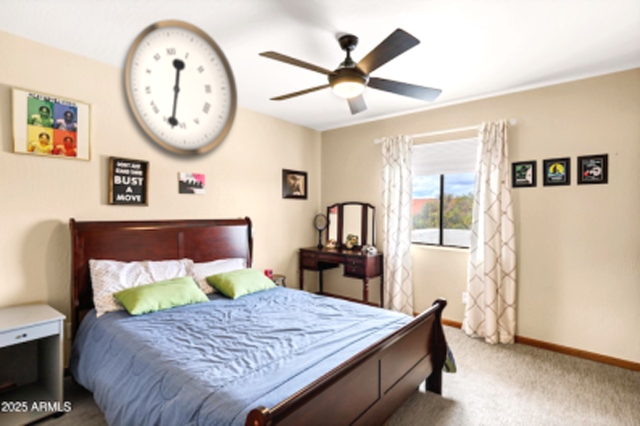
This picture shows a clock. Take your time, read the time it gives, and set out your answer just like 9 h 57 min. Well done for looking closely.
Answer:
12 h 33 min
